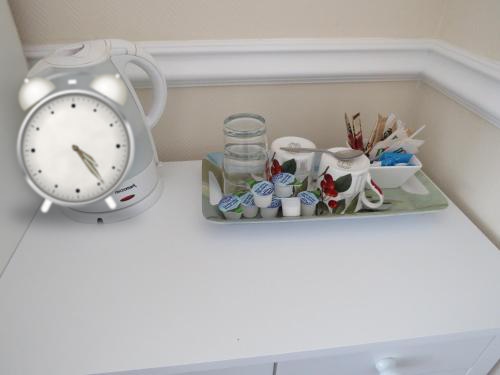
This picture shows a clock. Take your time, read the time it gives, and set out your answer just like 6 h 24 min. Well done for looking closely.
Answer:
4 h 24 min
